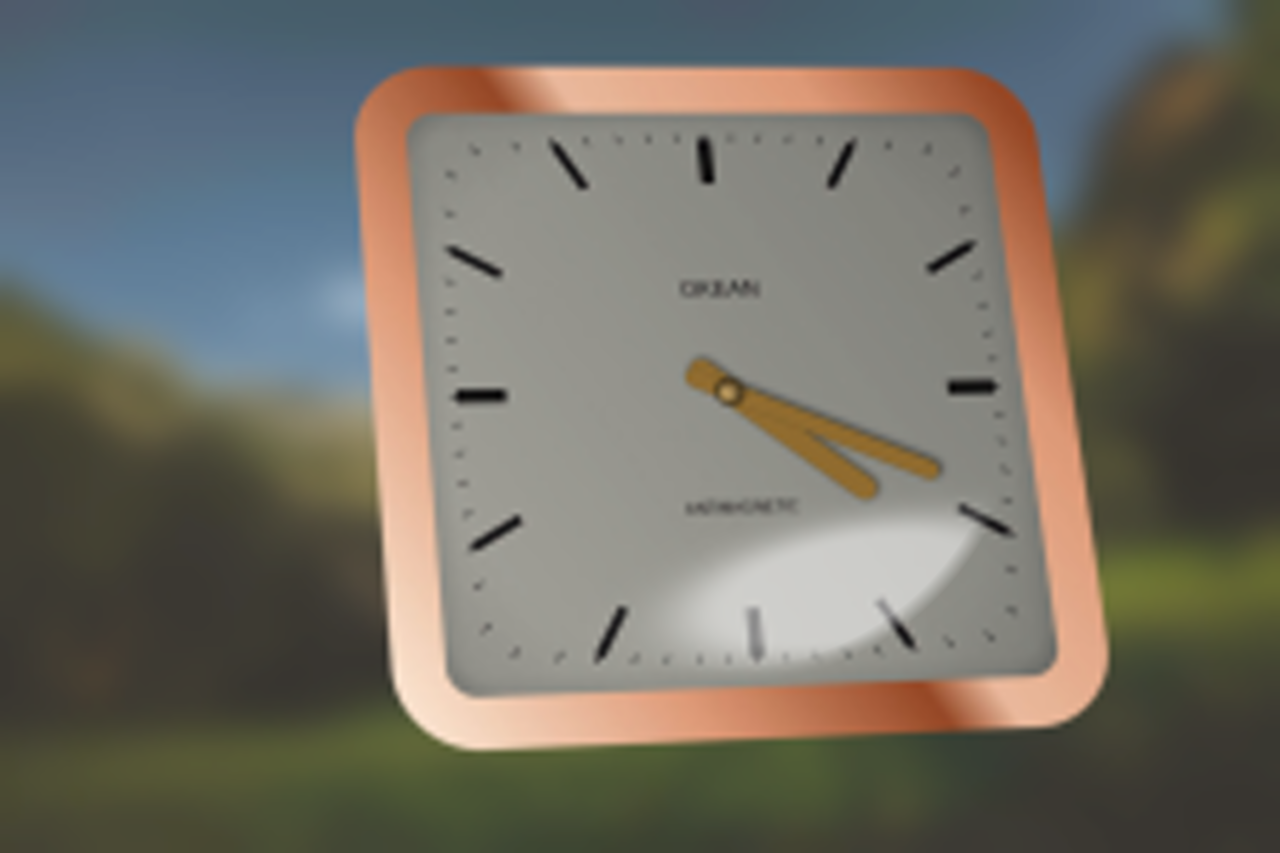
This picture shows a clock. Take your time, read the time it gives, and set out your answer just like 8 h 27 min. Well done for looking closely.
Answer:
4 h 19 min
